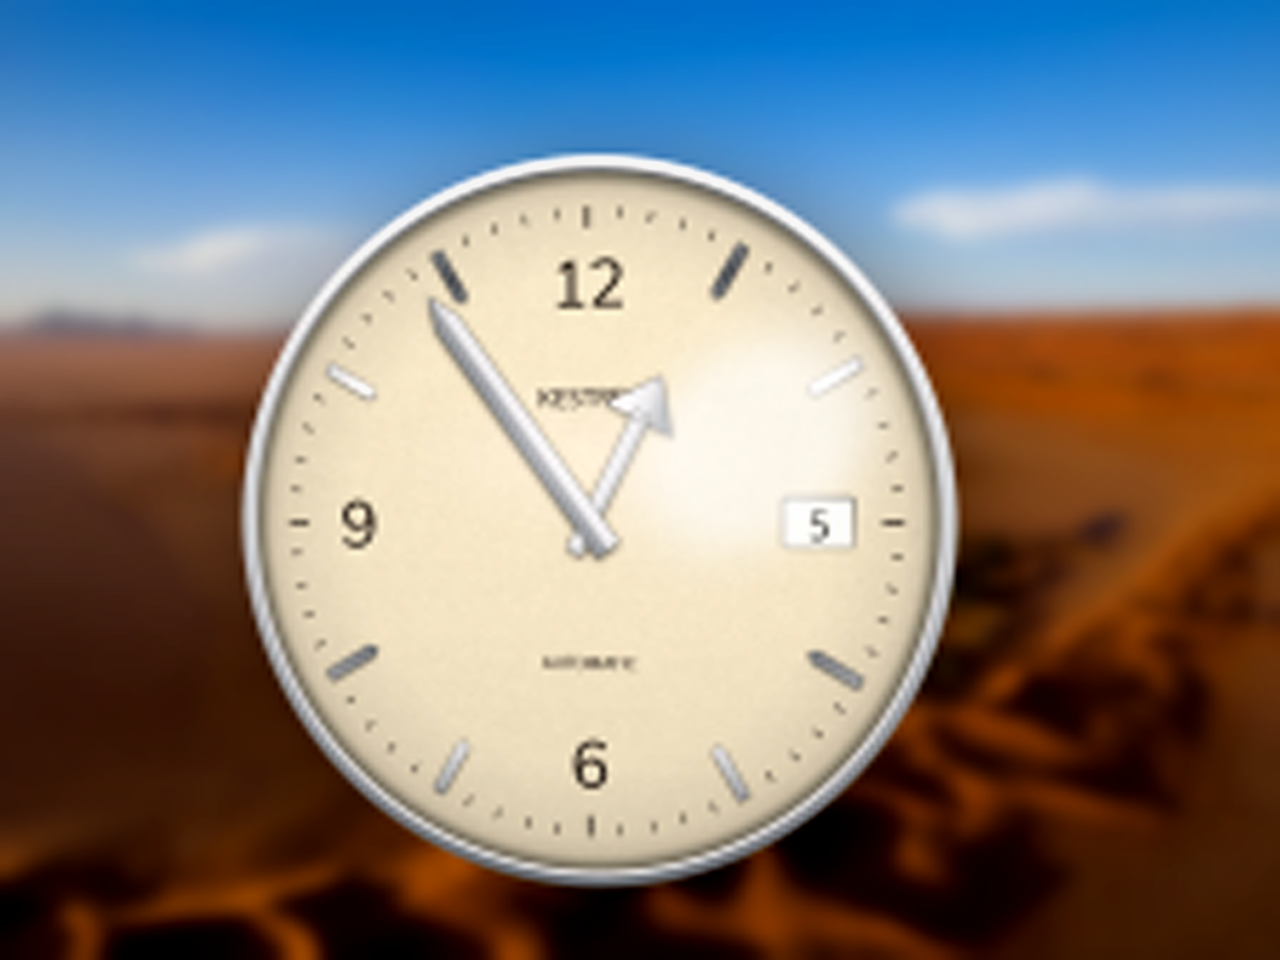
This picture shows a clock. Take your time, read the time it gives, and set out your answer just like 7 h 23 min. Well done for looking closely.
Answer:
12 h 54 min
